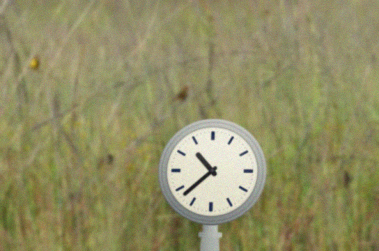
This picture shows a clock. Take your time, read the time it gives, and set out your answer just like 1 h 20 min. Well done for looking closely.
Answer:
10 h 38 min
